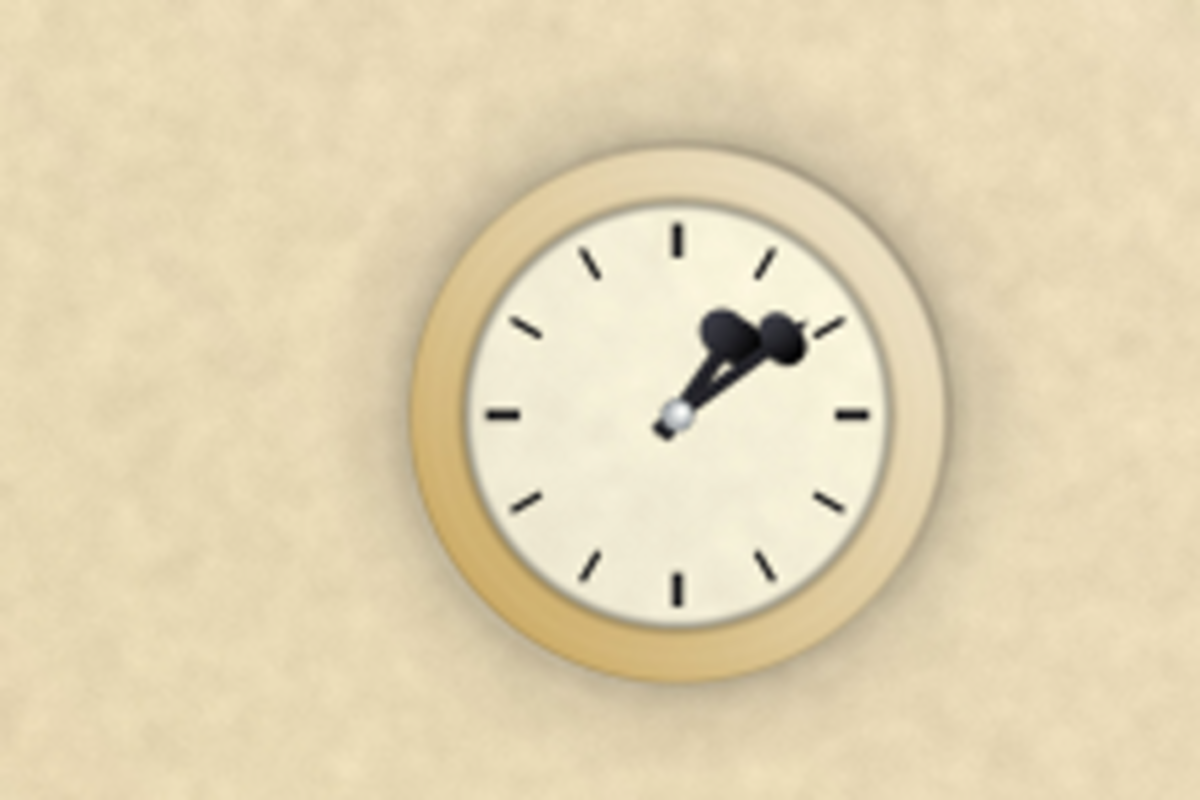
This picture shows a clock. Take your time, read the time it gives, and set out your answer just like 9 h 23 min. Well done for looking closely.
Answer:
1 h 09 min
